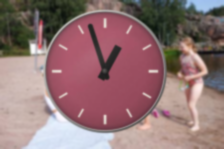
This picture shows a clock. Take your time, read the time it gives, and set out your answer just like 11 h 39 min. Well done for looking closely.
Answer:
12 h 57 min
